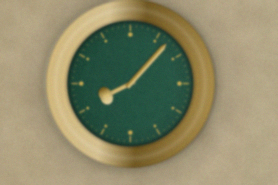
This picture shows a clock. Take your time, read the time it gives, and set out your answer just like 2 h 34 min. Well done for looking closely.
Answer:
8 h 07 min
